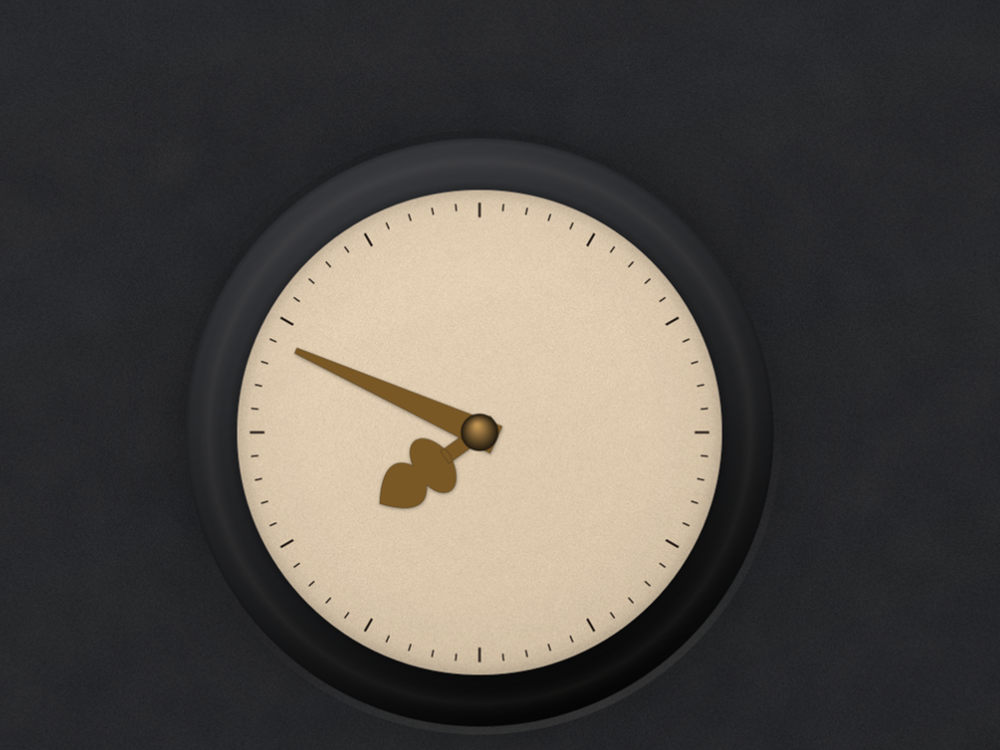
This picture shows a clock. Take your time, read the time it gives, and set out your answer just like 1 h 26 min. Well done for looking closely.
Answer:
7 h 49 min
